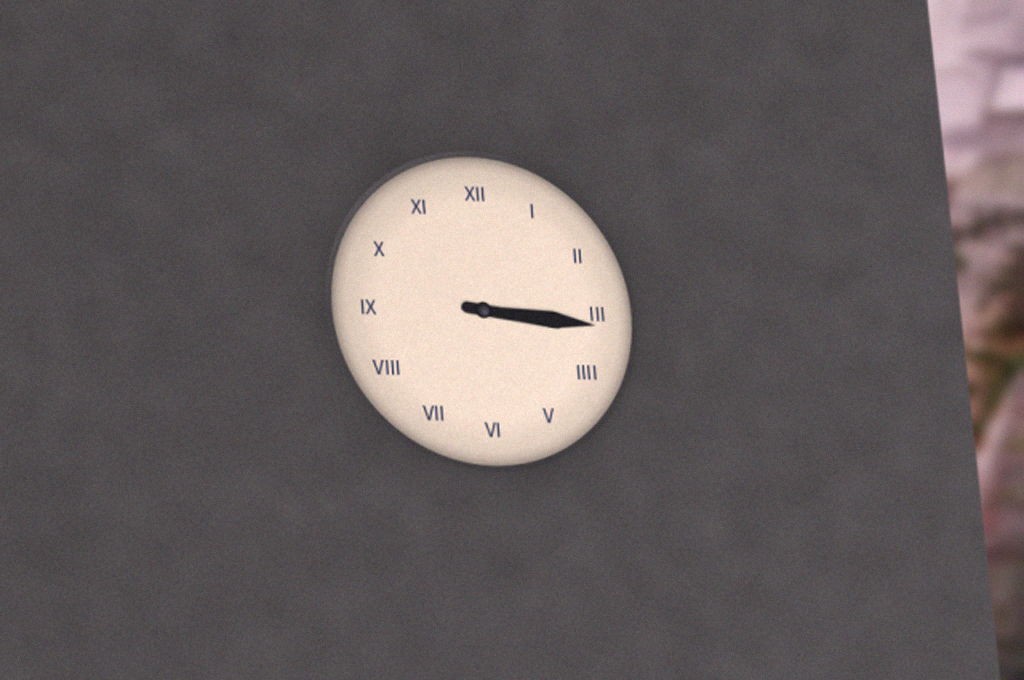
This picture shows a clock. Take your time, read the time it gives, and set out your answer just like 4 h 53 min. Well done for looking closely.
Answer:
3 h 16 min
